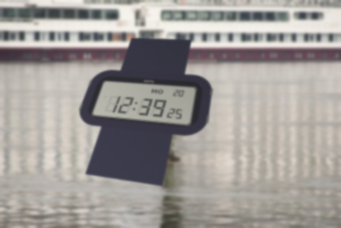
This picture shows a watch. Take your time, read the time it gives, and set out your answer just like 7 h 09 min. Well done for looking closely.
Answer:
12 h 39 min
